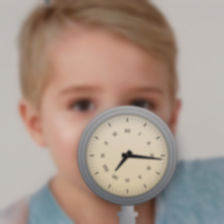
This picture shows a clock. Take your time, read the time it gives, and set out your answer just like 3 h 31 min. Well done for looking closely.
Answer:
7 h 16 min
